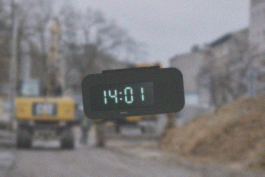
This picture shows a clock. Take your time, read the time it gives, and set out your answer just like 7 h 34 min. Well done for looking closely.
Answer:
14 h 01 min
